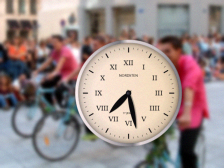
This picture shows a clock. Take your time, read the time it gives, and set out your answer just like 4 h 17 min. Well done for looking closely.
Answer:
7 h 28 min
